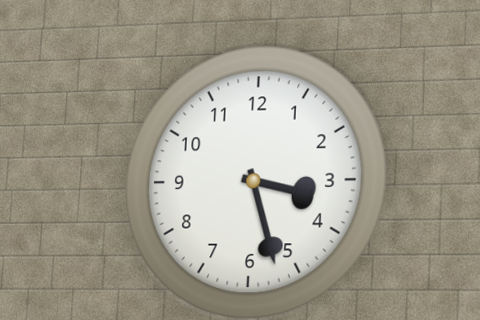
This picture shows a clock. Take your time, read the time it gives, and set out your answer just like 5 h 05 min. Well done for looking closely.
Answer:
3 h 27 min
